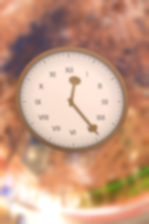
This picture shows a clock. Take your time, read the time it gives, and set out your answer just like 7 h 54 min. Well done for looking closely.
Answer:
12 h 24 min
